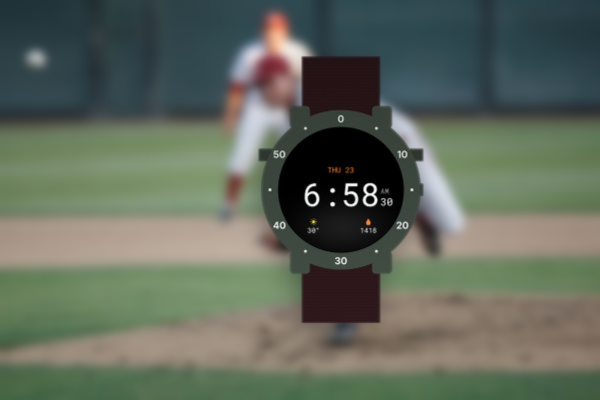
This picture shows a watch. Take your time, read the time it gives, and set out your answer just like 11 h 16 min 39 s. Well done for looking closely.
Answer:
6 h 58 min 30 s
